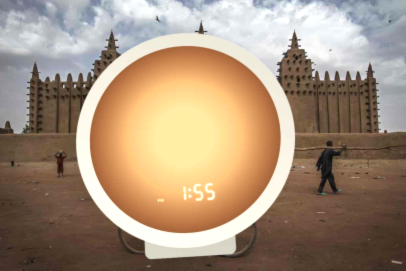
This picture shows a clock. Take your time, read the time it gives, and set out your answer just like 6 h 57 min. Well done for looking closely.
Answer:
1 h 55 min
